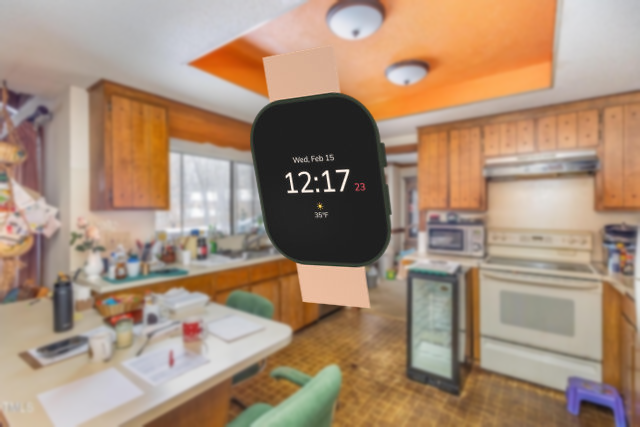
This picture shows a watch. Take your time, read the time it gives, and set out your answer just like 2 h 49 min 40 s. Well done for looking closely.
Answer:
12 h 17 min 23 s
